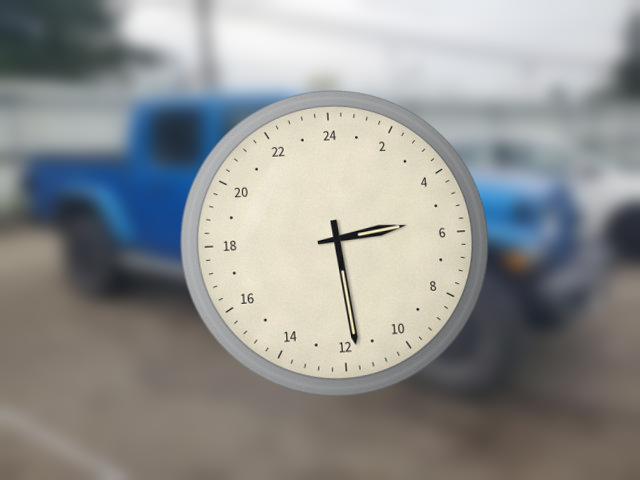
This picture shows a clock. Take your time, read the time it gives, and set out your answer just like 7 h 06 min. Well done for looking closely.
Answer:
5 h 29 min
